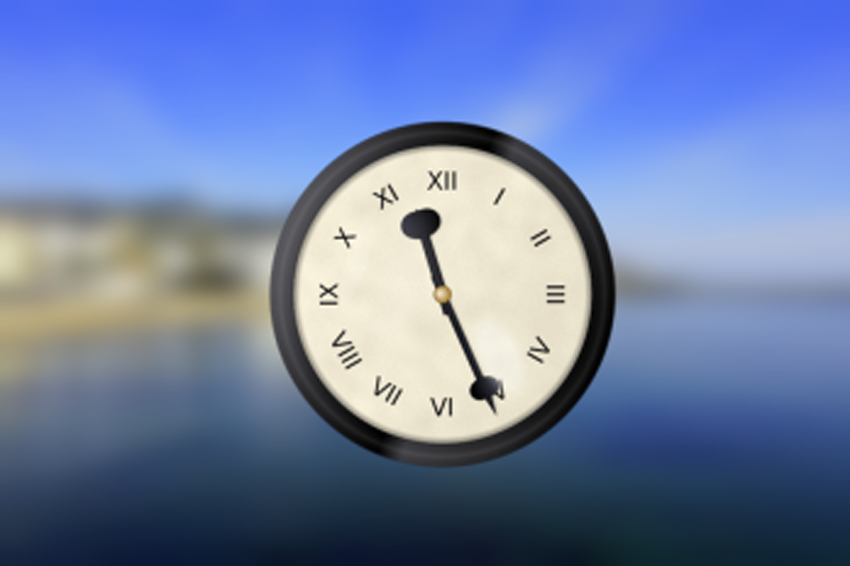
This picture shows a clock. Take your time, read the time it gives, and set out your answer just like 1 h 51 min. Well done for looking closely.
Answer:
11 h 26 min
